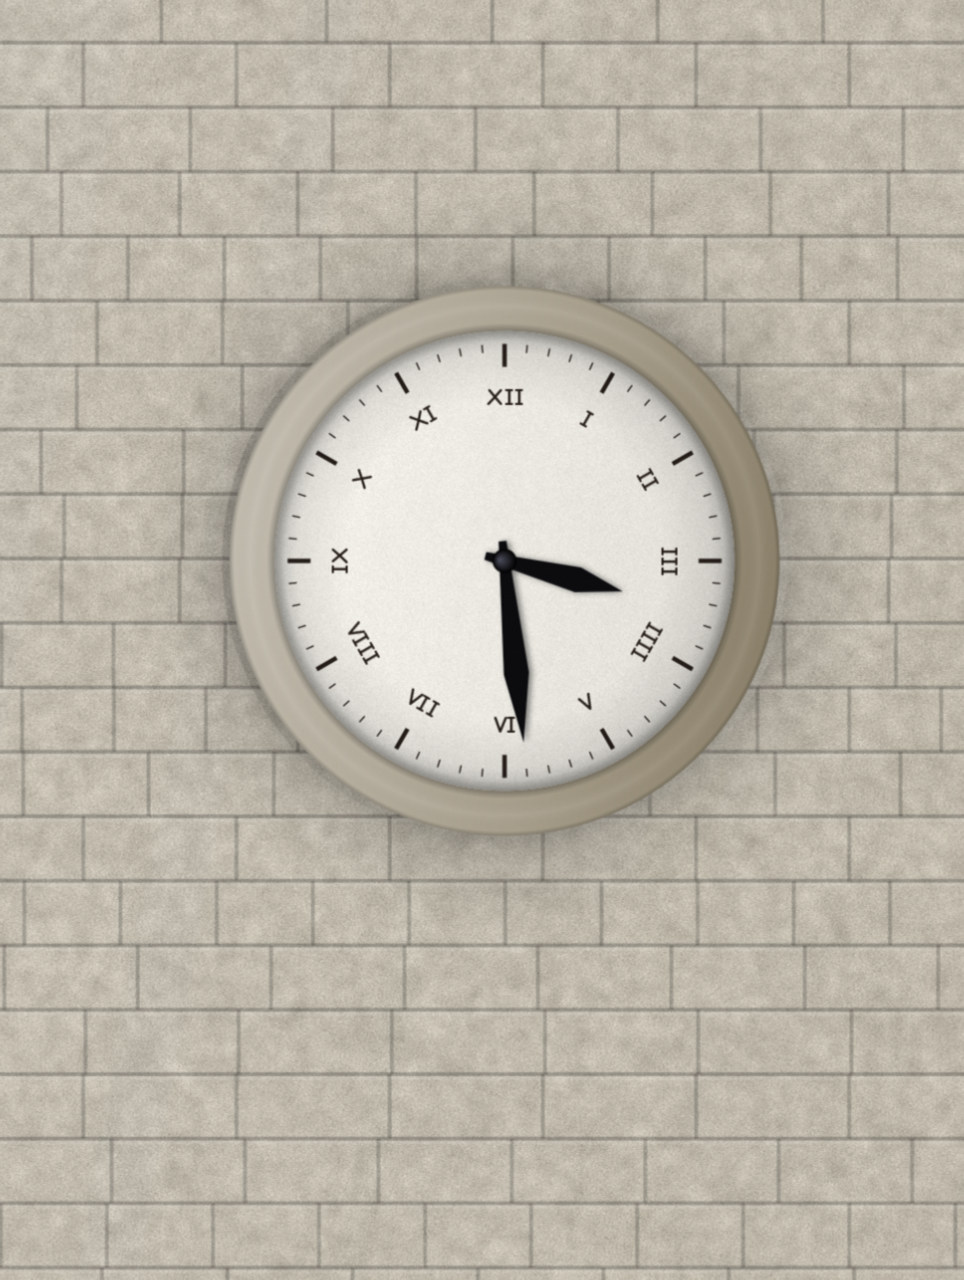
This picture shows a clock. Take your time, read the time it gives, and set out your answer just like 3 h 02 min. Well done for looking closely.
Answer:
3 h 29 min
